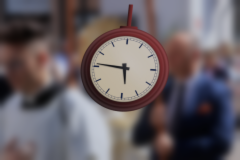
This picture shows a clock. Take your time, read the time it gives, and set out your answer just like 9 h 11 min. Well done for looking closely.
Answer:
5 h 46 min
